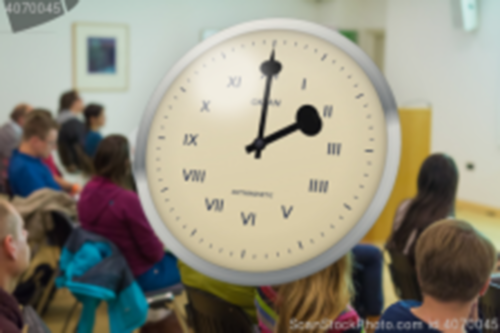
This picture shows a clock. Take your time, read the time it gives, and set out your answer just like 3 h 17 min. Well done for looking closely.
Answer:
2 h 00 min
